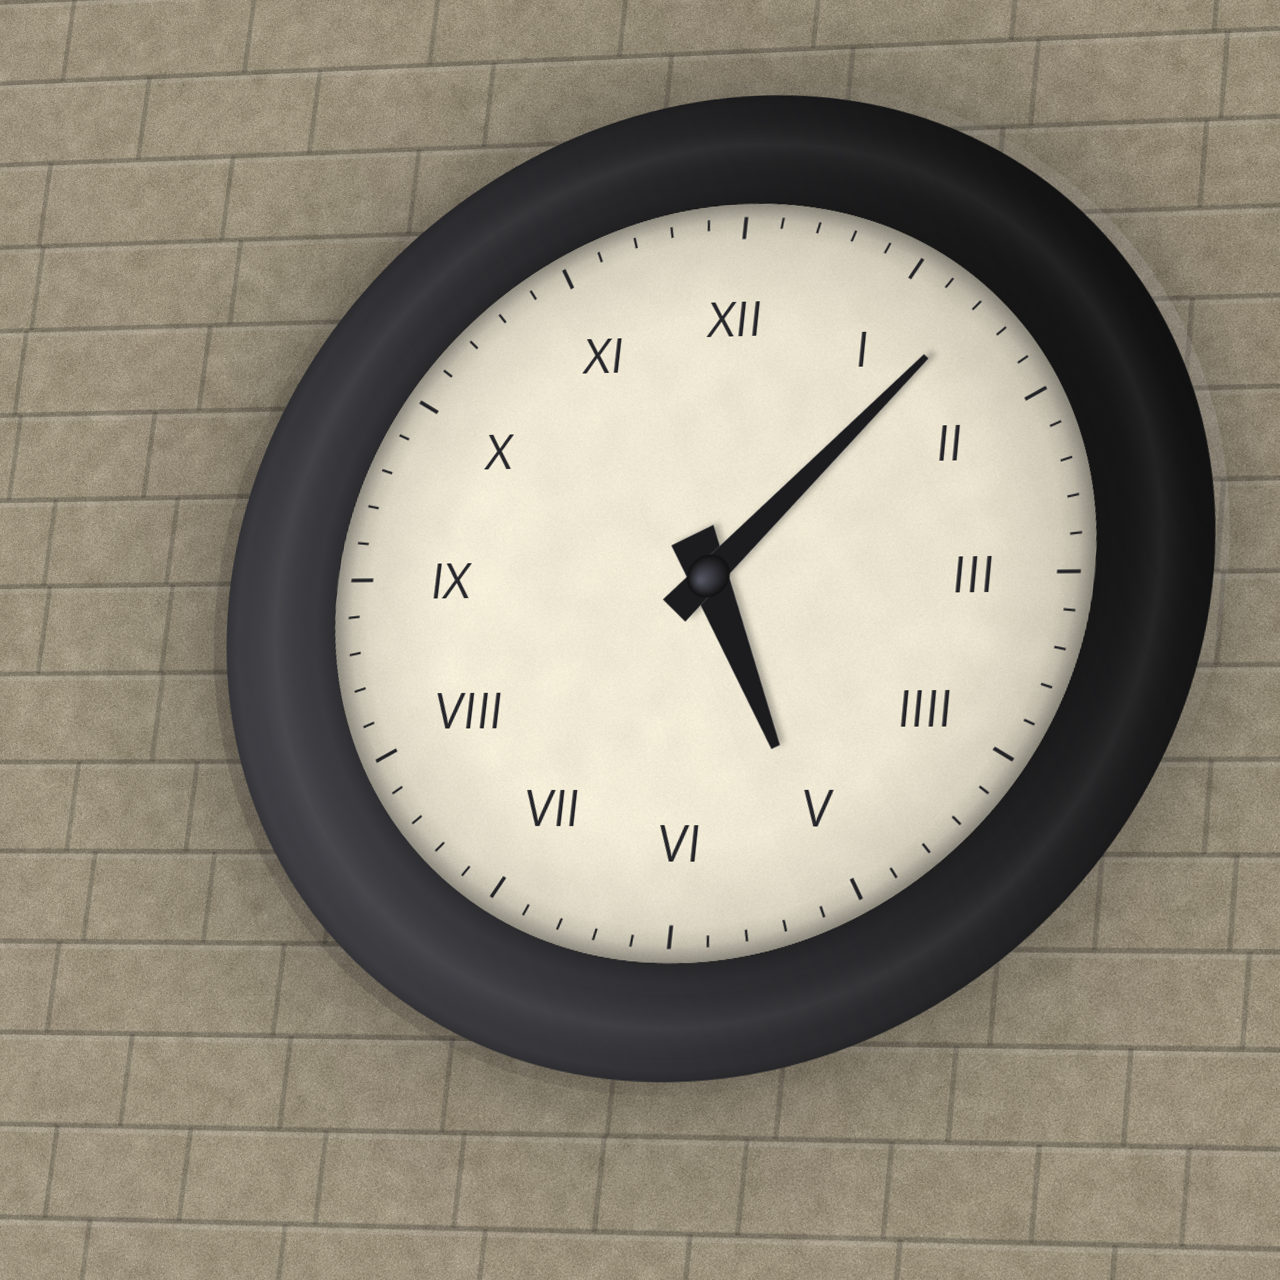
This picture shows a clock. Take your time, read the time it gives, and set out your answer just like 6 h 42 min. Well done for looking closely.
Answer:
5 h 07 min
